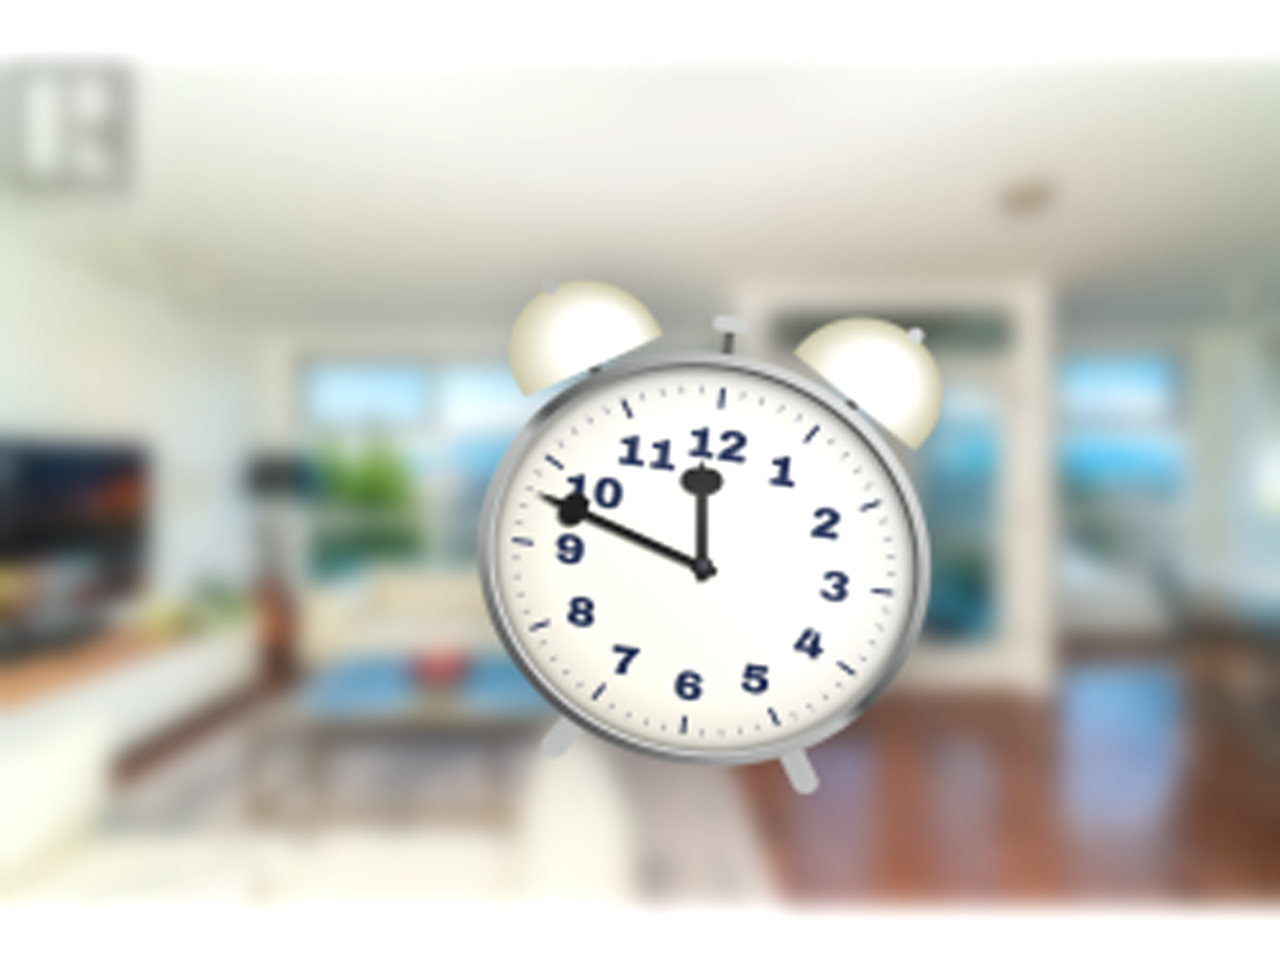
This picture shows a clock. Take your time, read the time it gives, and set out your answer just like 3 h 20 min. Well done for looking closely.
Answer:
11 h 48 min
